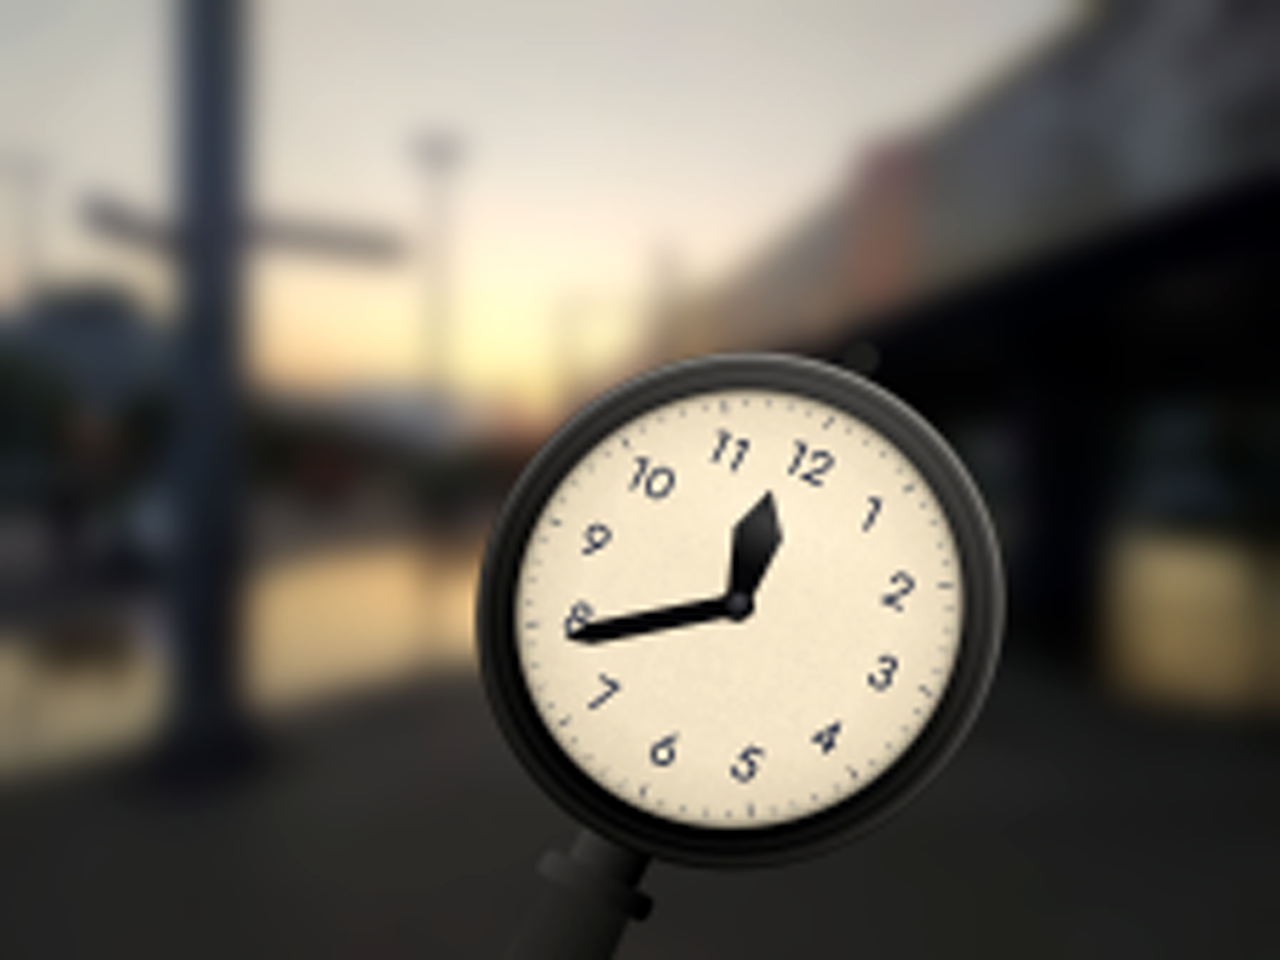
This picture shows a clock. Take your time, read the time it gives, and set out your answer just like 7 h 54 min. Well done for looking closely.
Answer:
11 h 39 min
